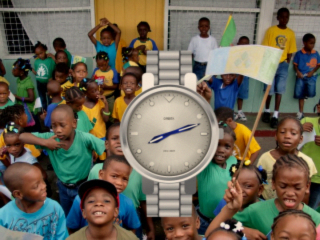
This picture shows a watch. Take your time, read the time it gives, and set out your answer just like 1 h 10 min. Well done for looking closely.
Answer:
8 h 12 min
